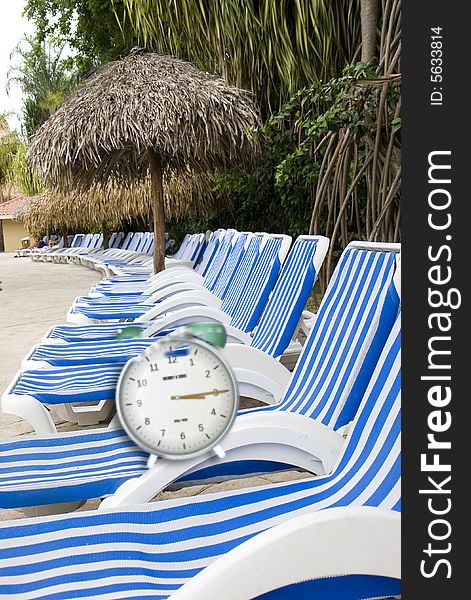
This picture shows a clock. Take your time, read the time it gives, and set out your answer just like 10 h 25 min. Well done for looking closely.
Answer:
3 h 15 min
